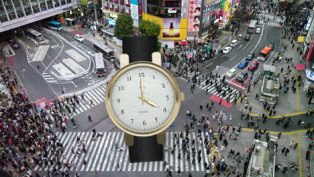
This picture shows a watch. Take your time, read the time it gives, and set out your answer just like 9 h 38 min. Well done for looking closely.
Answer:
4 h 00 min
